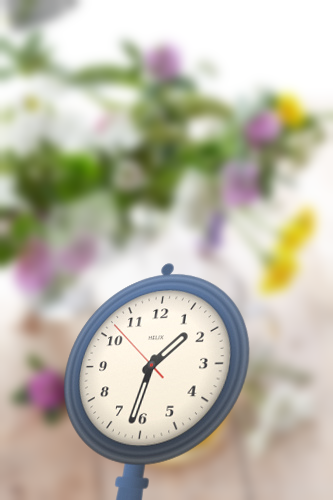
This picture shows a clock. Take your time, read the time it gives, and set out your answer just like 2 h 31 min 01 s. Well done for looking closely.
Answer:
1 h 31 min 52 s
